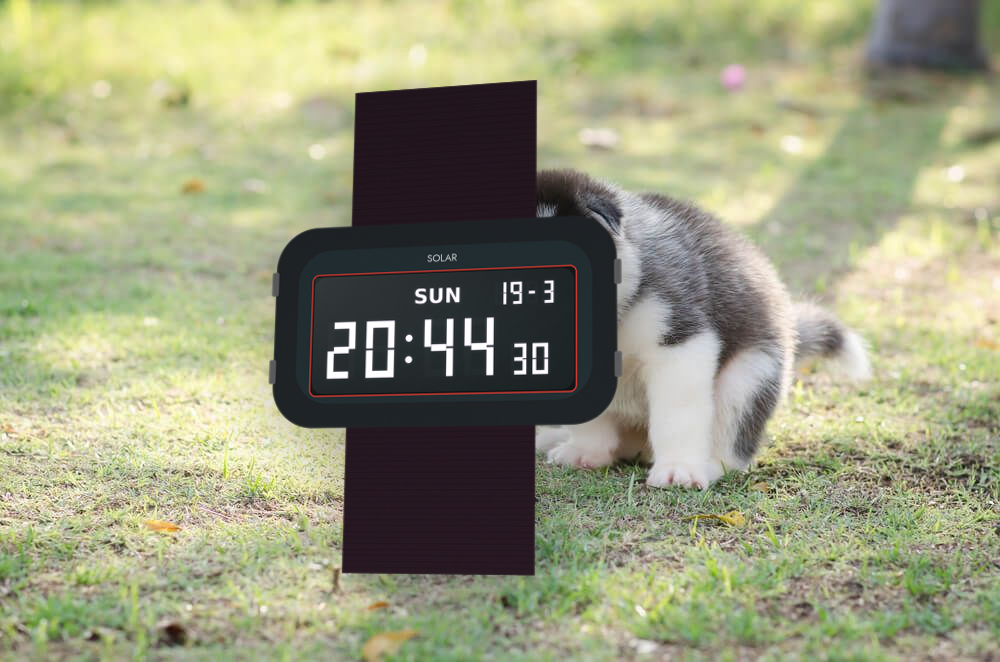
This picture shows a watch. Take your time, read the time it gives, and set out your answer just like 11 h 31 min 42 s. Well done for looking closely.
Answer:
20 h 44 min 30 s
